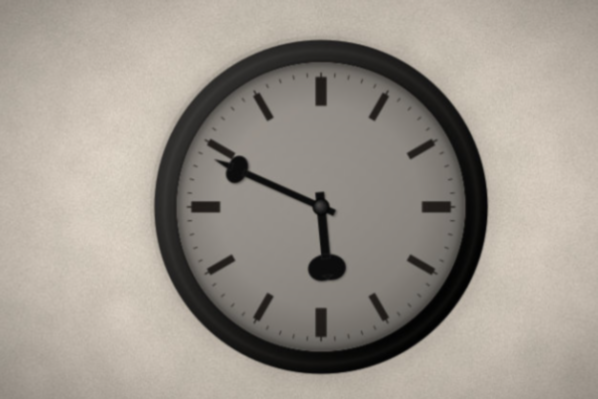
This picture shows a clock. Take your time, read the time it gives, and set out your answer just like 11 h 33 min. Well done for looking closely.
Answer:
5 h 49 min
